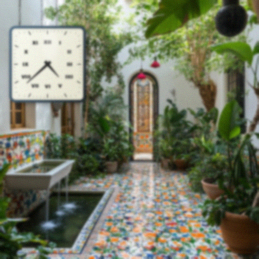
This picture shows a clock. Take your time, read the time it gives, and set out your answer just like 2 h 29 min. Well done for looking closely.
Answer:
4 h 38 min
